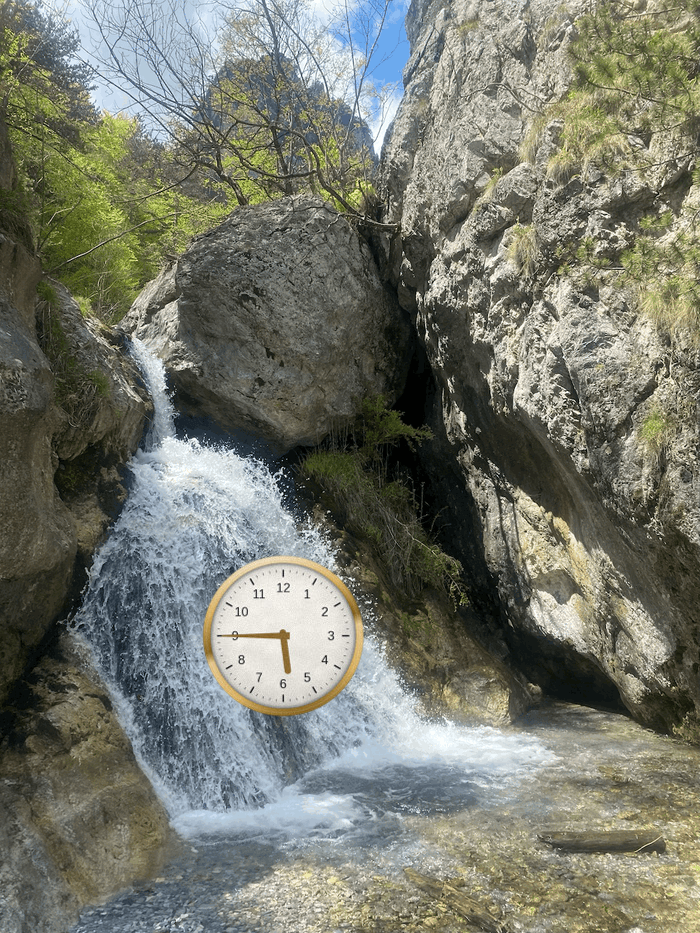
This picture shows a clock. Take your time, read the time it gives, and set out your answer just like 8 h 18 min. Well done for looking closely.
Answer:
5 h 45 min
